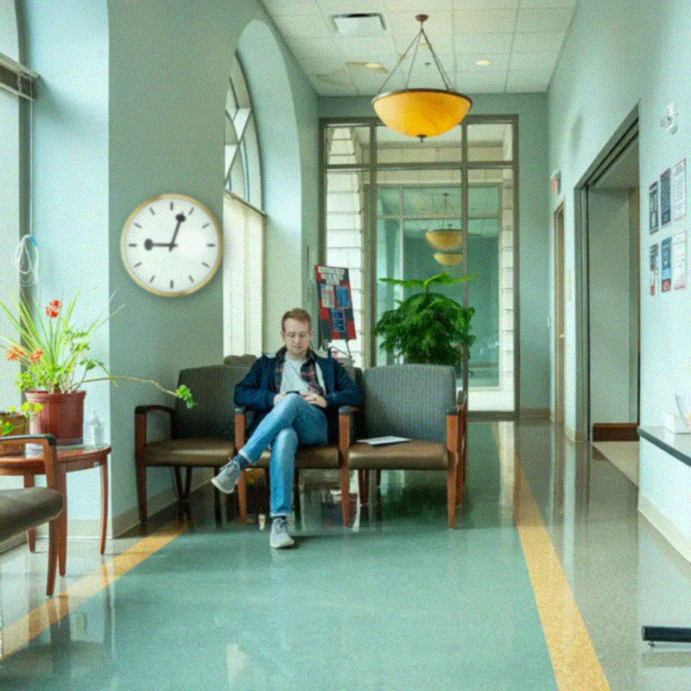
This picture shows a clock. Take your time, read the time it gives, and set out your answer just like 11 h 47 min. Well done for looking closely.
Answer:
9 h 03 min
